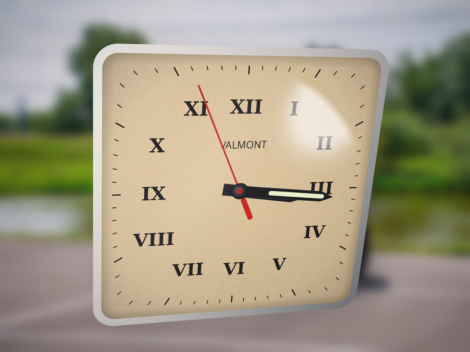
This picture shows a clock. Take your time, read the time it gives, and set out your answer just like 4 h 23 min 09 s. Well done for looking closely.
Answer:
3 h 15 min 56 s
